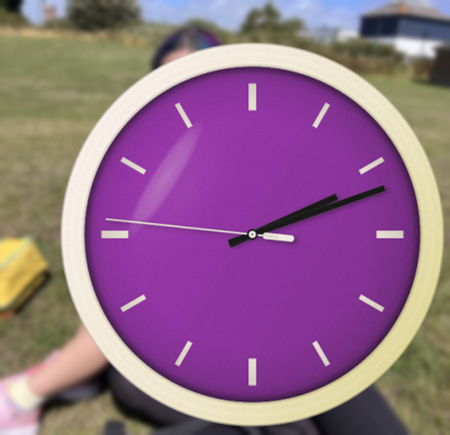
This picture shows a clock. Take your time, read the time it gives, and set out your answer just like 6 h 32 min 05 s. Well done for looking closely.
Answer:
2 h 11 min 46 s
